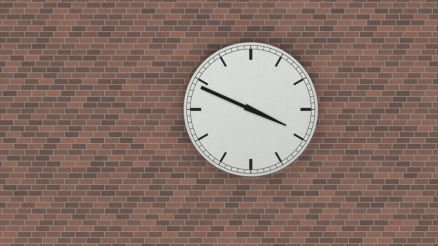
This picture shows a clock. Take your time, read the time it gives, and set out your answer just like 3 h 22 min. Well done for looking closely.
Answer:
3 h 49 min
